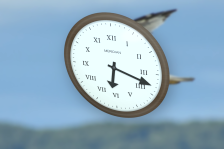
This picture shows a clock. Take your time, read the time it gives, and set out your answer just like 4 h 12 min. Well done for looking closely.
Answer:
6 h 18 min
